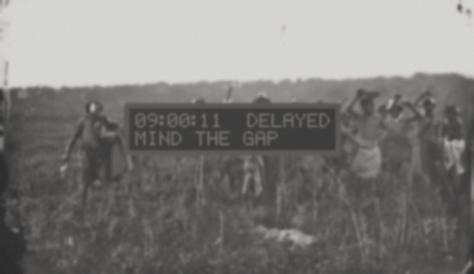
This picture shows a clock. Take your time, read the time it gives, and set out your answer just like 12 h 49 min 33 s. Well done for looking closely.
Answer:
9 h 00 min 11 s
